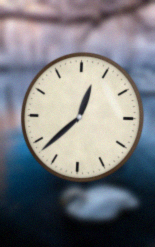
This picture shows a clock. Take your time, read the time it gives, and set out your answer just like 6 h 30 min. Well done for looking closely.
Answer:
12 h 38 min
